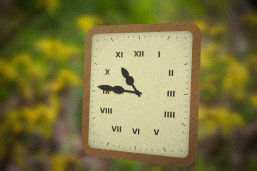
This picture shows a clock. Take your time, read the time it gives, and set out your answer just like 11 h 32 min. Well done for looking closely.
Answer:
10 h 46 min
